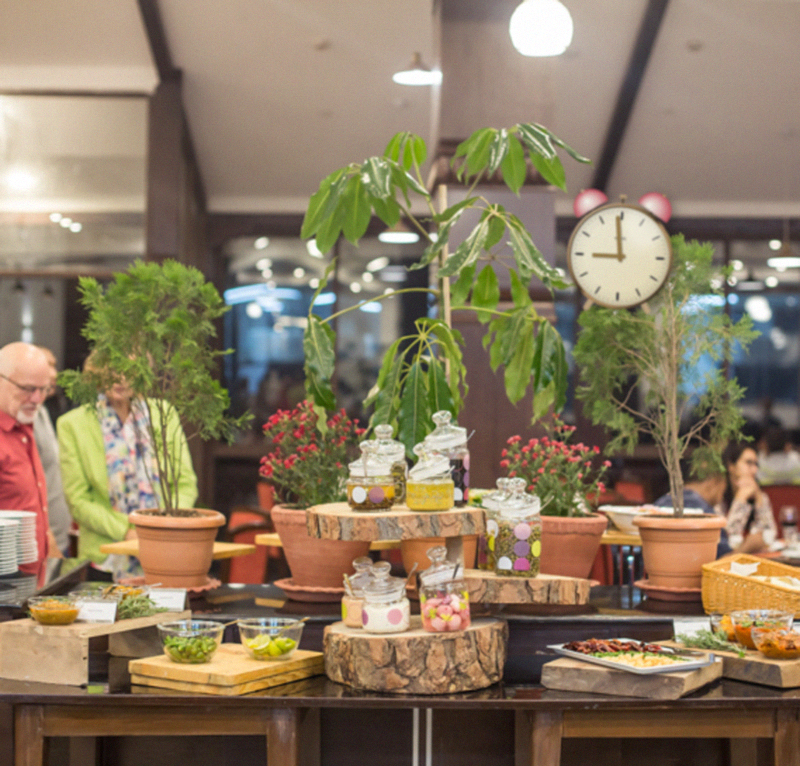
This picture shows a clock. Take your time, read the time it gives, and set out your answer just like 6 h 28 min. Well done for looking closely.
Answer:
8 h 59 min
